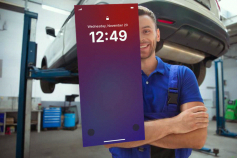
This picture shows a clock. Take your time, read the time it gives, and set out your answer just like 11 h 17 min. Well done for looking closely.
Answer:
12 h 49 min
